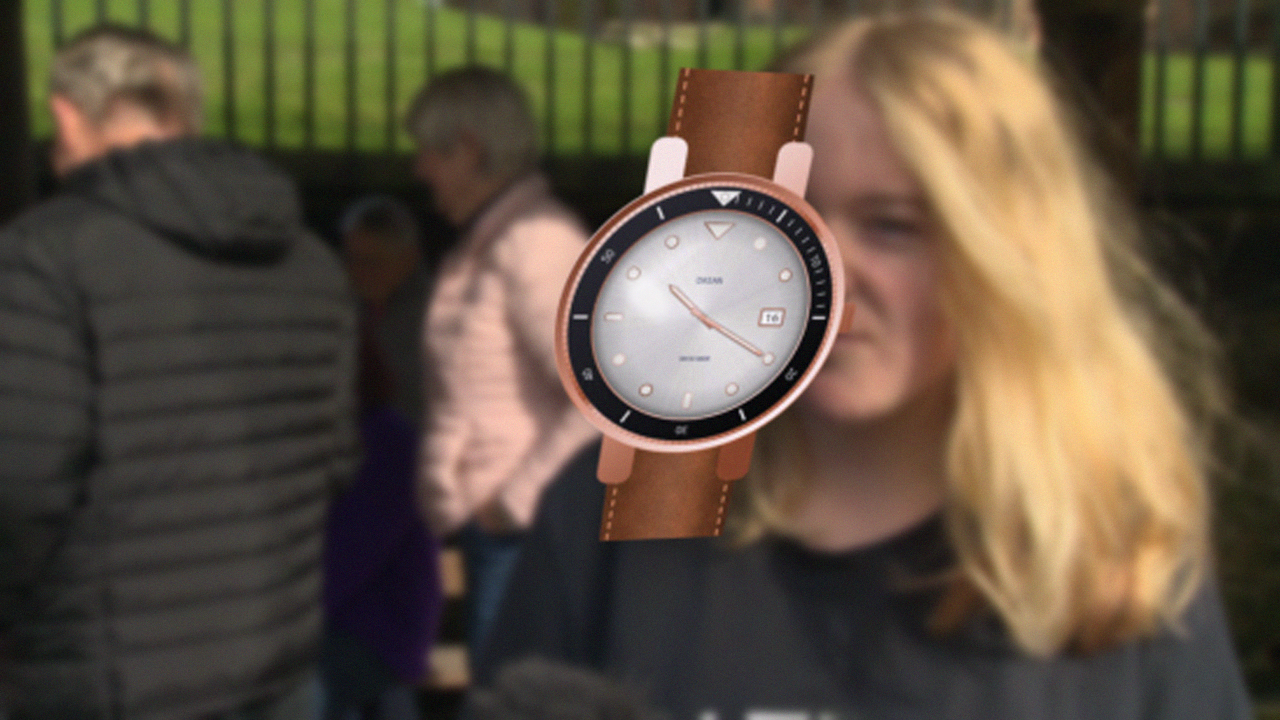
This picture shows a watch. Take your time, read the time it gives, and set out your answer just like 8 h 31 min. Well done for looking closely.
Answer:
10 h 20 min
